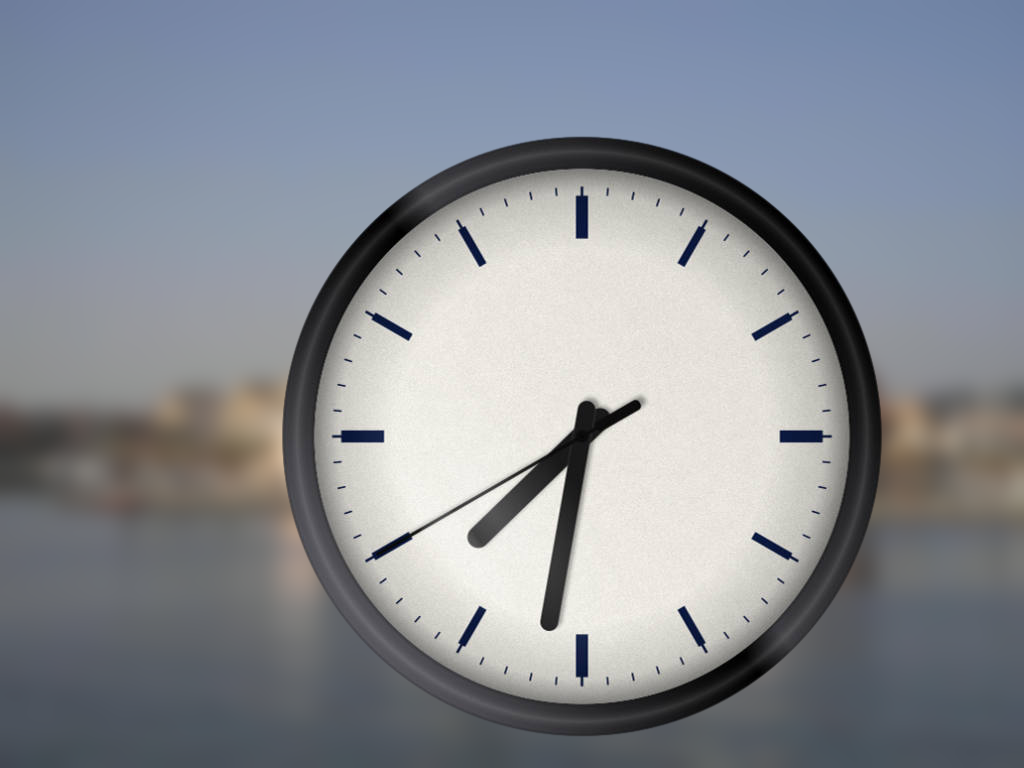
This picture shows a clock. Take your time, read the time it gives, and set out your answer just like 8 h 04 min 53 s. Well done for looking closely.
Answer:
7 h 31 min 40 s
